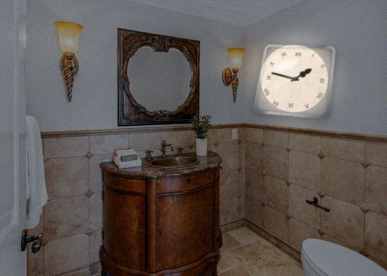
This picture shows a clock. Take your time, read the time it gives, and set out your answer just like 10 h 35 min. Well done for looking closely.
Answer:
1 h 47 min
